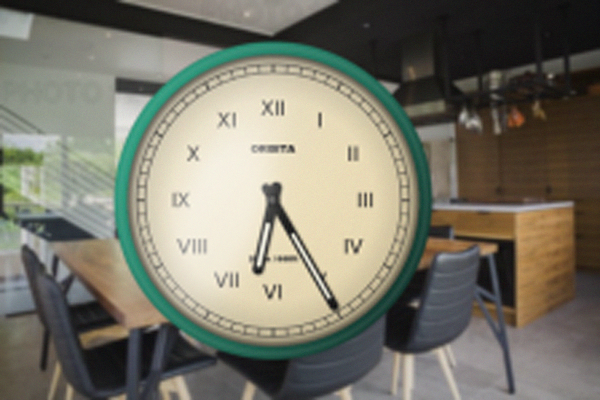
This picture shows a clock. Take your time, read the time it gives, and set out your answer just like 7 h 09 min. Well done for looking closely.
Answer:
6 h 25 min
